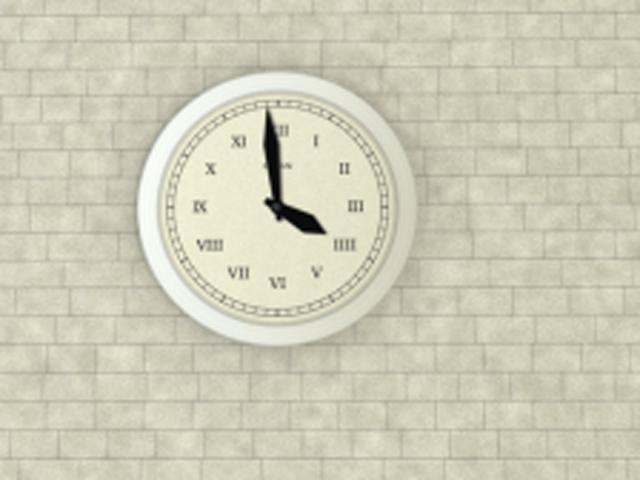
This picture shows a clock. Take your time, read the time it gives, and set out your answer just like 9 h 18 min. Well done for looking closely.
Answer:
3 h 59 min
